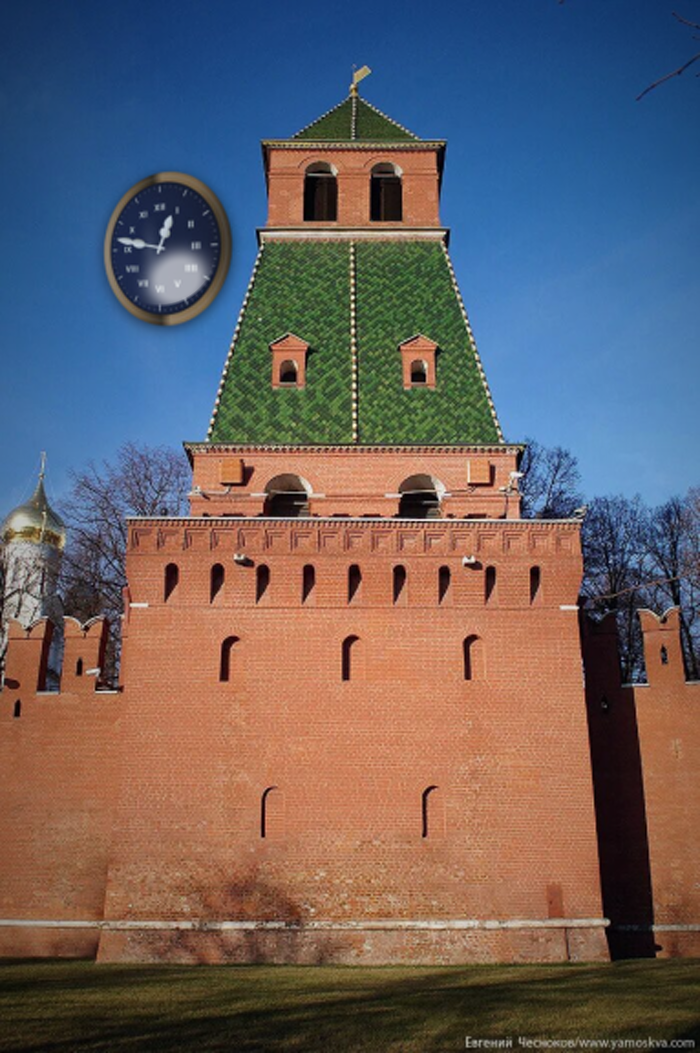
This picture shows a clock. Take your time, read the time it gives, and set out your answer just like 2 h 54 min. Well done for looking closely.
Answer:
12 h 47 min
